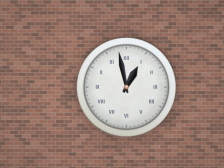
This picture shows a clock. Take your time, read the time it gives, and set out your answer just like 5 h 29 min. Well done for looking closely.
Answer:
12 h 58 min
